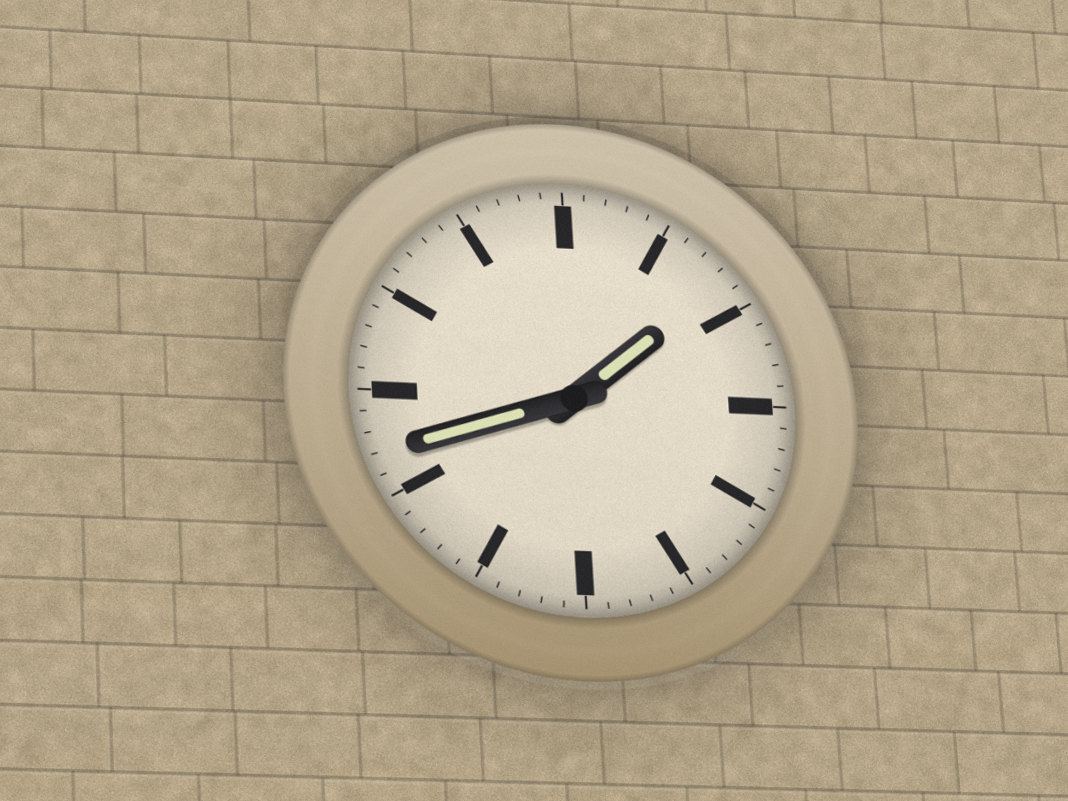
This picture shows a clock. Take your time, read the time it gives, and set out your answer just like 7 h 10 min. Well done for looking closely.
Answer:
1 h 42 min
